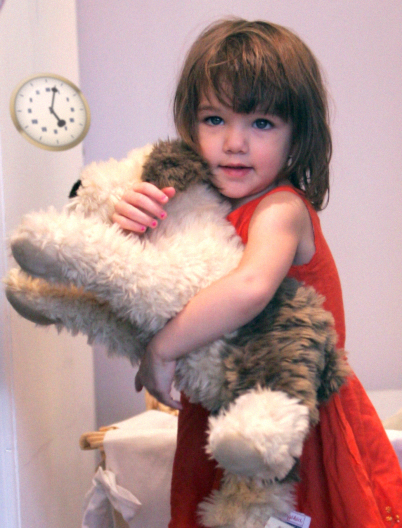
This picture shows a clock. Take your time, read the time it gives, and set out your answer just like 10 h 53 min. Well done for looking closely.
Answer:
5 h 03 min
